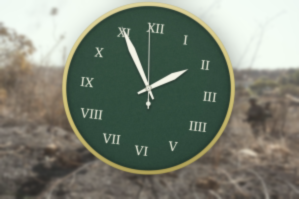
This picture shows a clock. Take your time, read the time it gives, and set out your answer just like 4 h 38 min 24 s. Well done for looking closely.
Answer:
1 h 54 min 59 s
